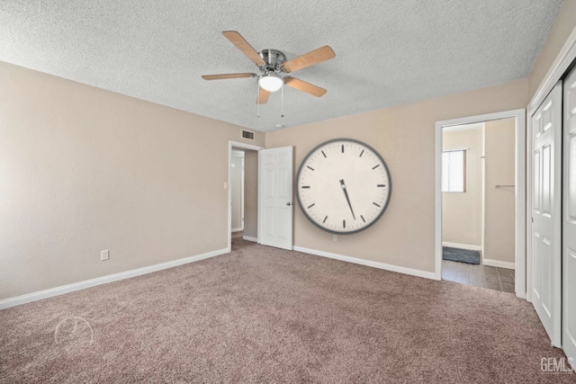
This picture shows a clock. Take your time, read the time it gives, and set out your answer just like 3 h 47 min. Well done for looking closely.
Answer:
5 h 27 min
